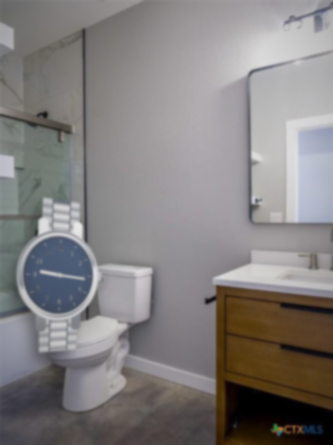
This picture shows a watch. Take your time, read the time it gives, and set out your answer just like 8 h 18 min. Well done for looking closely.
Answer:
9 h 16 min
